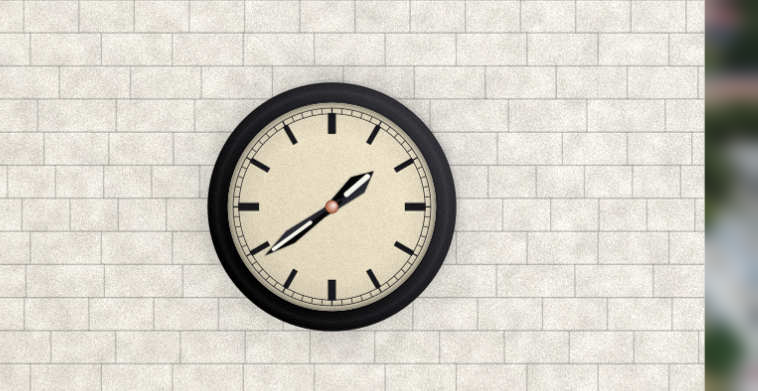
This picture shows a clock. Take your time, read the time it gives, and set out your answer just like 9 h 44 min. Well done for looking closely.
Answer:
1 h 39 min
